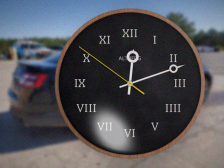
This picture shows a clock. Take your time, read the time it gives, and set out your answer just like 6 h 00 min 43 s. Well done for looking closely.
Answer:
12 h 11 min 51 s
